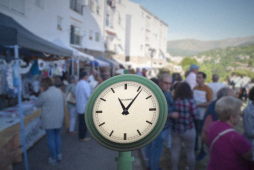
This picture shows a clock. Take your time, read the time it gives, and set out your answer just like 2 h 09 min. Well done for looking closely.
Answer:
11 h 06 min
